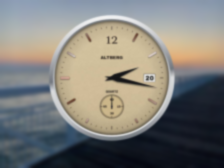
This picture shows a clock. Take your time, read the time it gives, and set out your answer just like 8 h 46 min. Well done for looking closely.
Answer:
2 h 17 min
